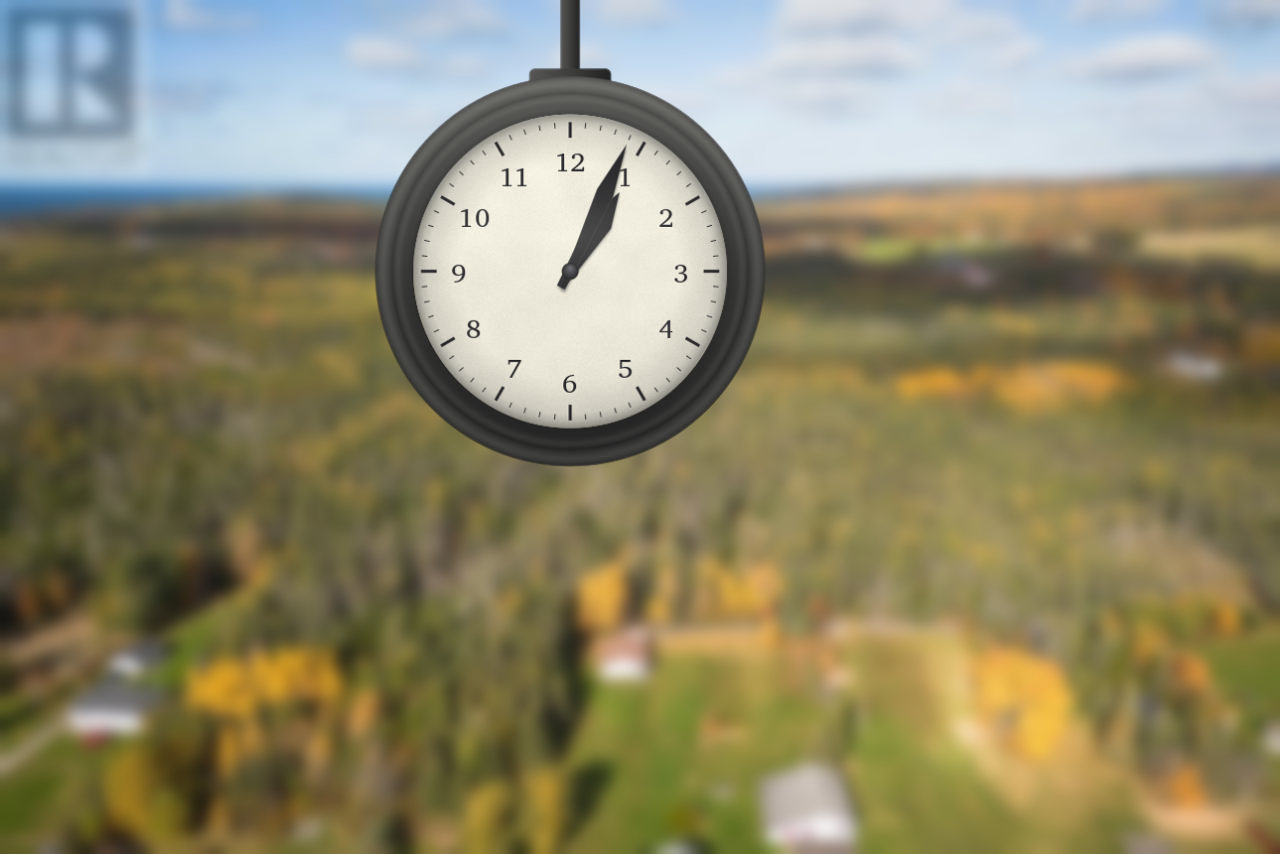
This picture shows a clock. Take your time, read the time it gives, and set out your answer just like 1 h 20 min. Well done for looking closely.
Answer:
1 h 04 min
